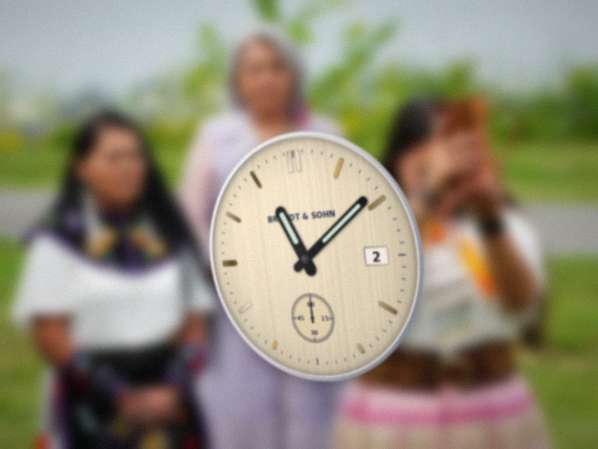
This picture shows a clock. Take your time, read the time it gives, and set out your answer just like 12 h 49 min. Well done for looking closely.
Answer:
11 h 09 min
